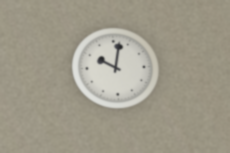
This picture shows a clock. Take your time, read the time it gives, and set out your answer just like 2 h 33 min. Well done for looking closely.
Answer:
10 h 02 min
